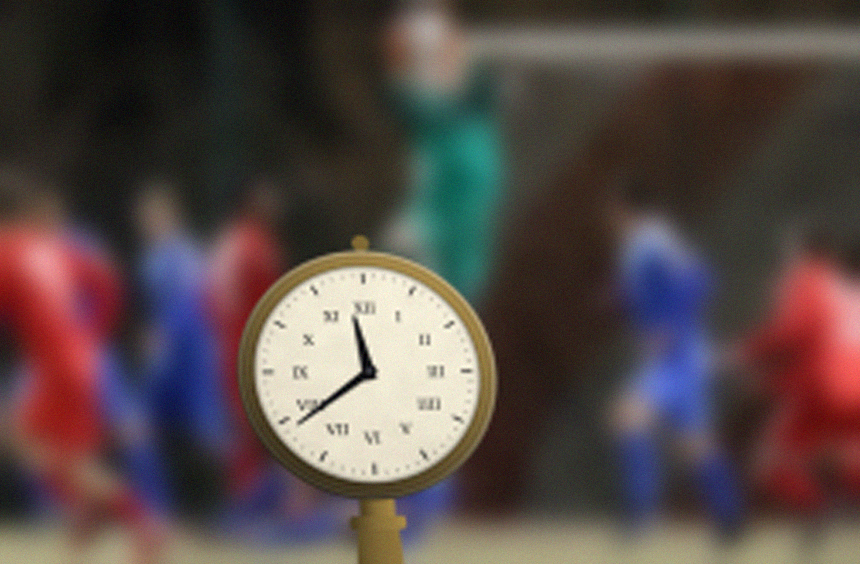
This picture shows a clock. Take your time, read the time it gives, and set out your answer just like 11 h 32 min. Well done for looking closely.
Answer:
11 h 39 min
